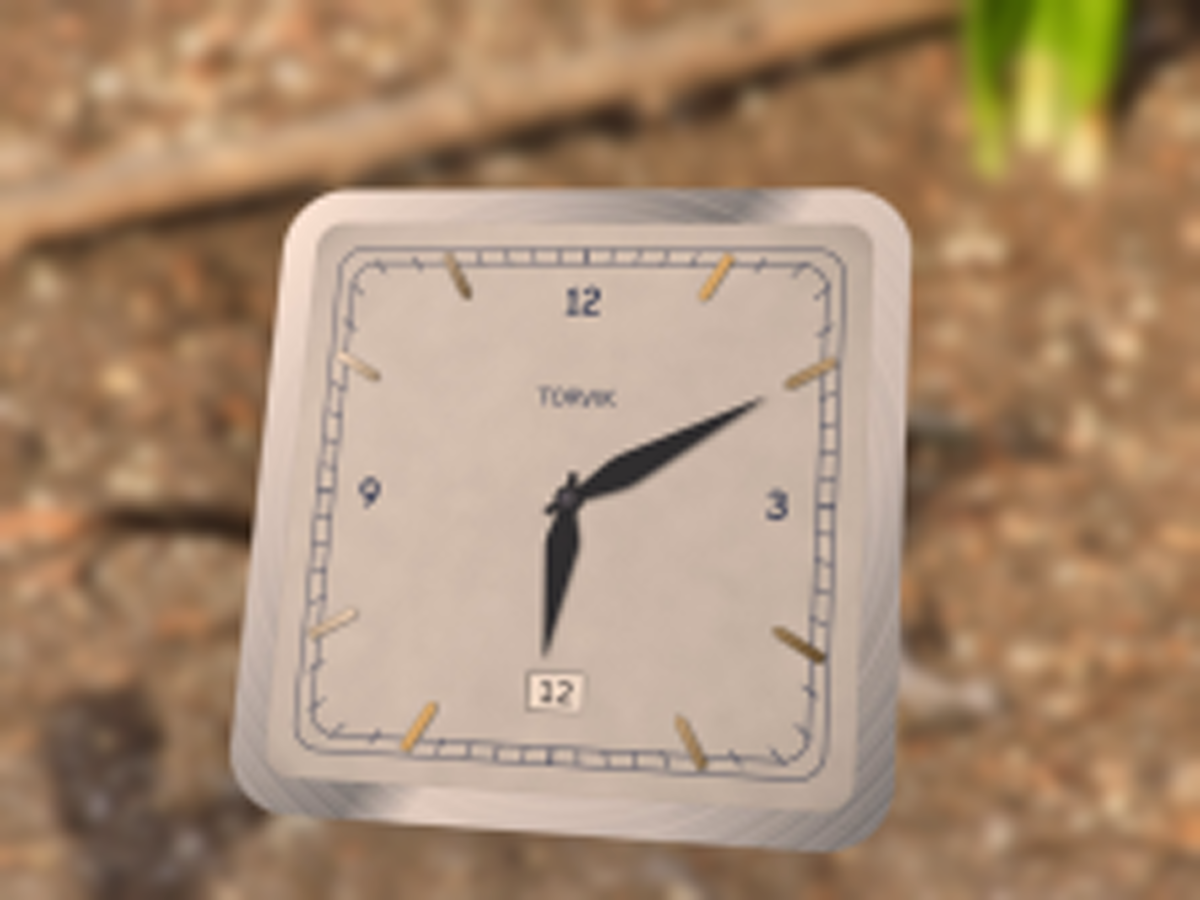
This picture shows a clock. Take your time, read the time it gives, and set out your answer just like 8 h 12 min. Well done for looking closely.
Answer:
6 h 10 min
